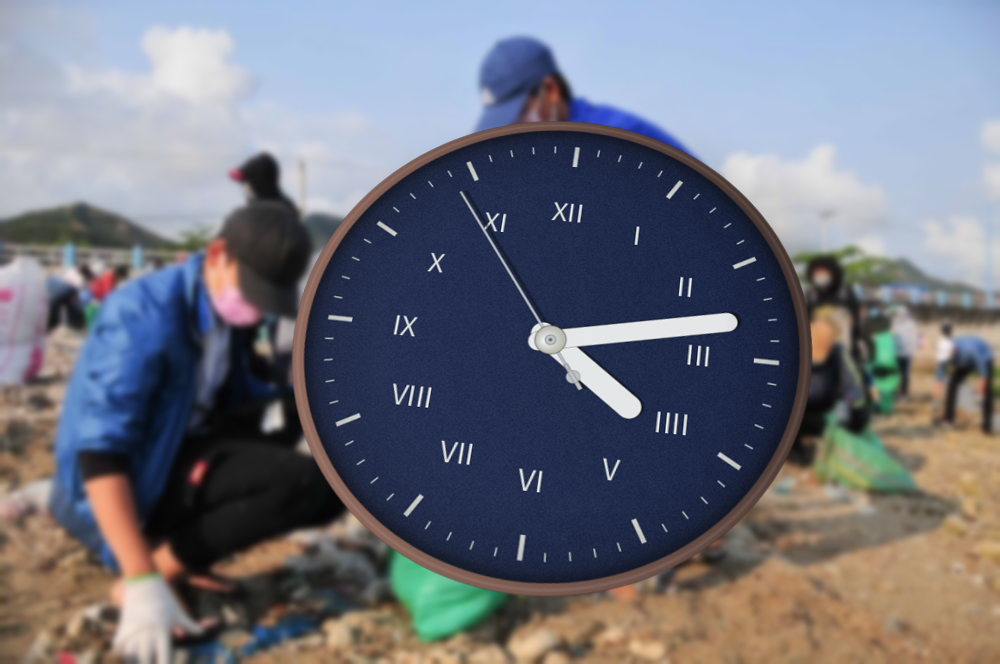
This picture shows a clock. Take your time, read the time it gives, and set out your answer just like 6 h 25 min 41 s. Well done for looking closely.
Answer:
4 h 12 min 54 s
